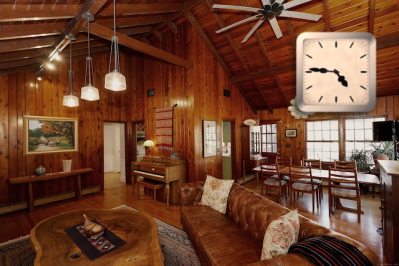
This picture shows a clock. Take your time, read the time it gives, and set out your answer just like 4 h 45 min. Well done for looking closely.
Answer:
4 h 46 min
